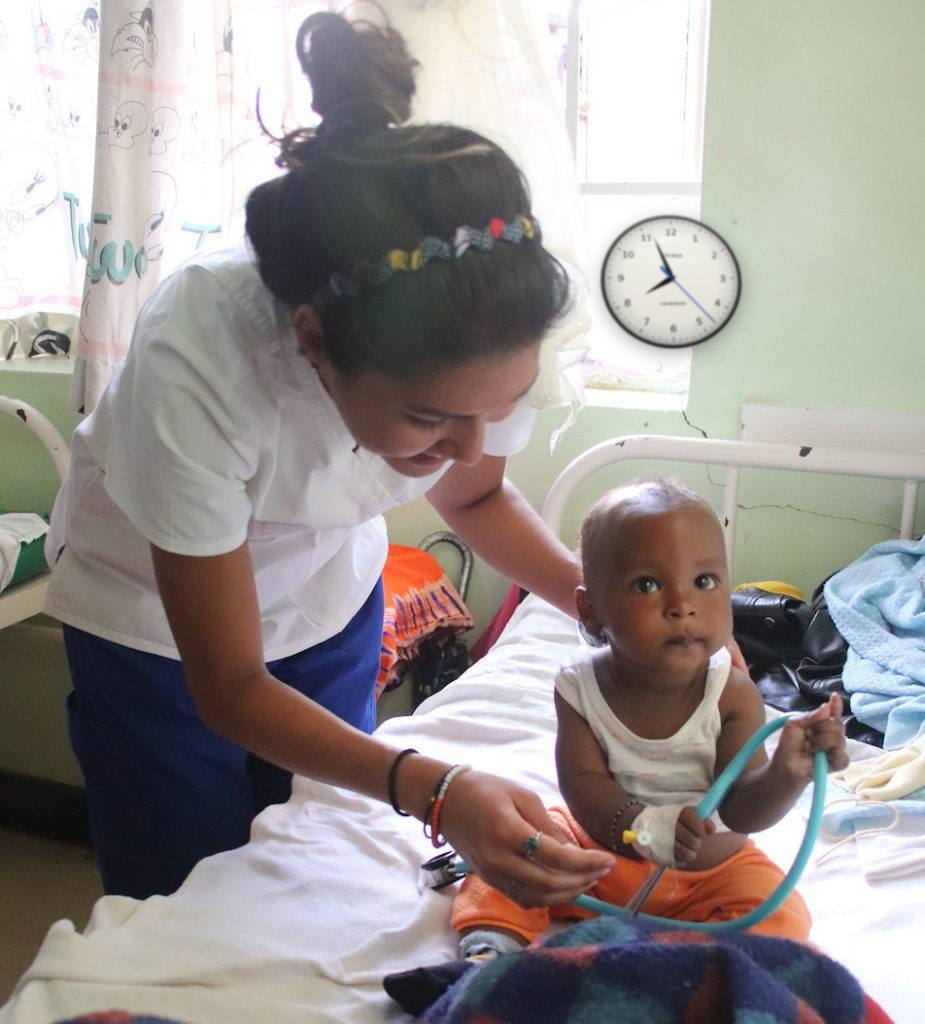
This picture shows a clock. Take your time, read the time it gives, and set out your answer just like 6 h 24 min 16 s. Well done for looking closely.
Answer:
7 h 56 min 23 s
